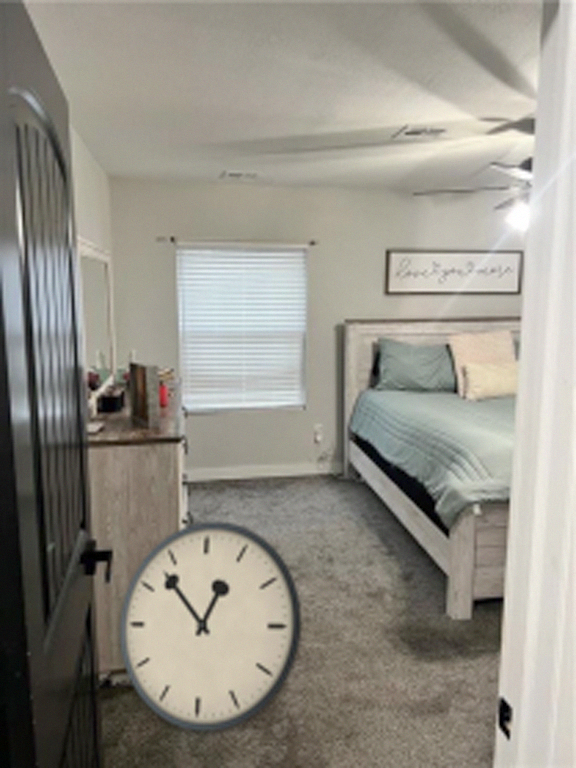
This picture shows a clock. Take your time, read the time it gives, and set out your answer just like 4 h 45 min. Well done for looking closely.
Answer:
12 h 53 min
